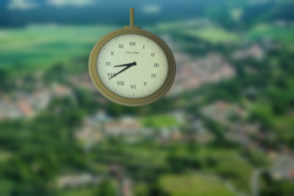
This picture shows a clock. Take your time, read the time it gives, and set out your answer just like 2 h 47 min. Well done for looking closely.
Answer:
8 h 39 min
